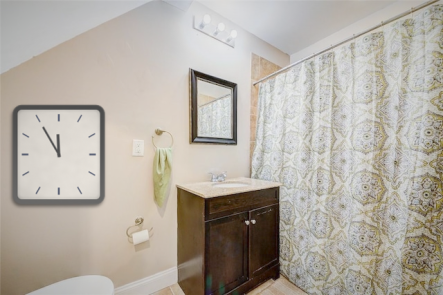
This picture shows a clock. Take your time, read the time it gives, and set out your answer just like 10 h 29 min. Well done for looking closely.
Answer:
11 h 55 min
